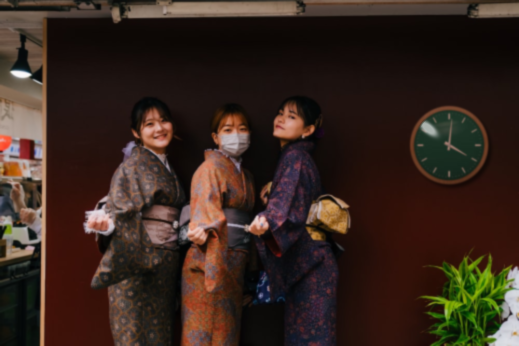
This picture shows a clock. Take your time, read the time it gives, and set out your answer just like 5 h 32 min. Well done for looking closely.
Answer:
4 h 01 min
